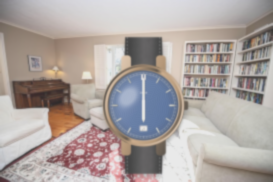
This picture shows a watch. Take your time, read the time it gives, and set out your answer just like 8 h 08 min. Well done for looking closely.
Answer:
6 h 00 min
